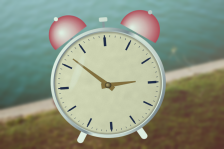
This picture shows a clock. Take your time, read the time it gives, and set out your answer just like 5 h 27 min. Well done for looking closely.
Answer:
2 h 52 min
